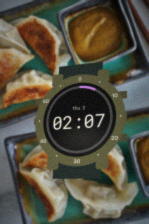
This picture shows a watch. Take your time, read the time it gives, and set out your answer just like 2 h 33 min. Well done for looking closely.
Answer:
2 h 07 min
